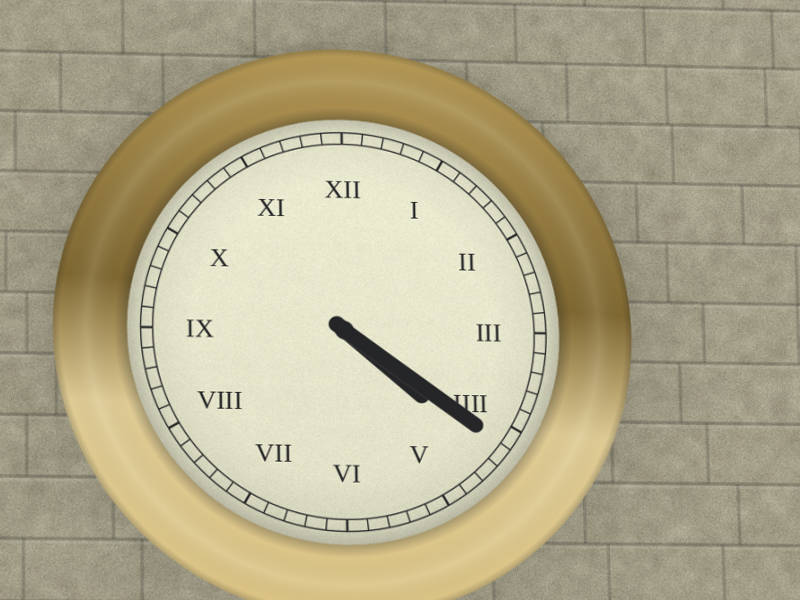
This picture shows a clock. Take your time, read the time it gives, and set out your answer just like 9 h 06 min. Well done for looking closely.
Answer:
4 h 21 min
